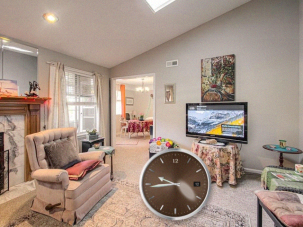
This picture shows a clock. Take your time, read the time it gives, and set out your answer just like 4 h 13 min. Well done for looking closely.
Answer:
9 h 44 min
